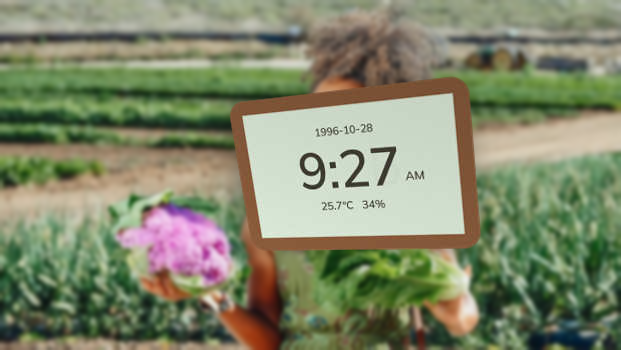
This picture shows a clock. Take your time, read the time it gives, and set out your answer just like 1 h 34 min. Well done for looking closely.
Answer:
9 h 27 min
